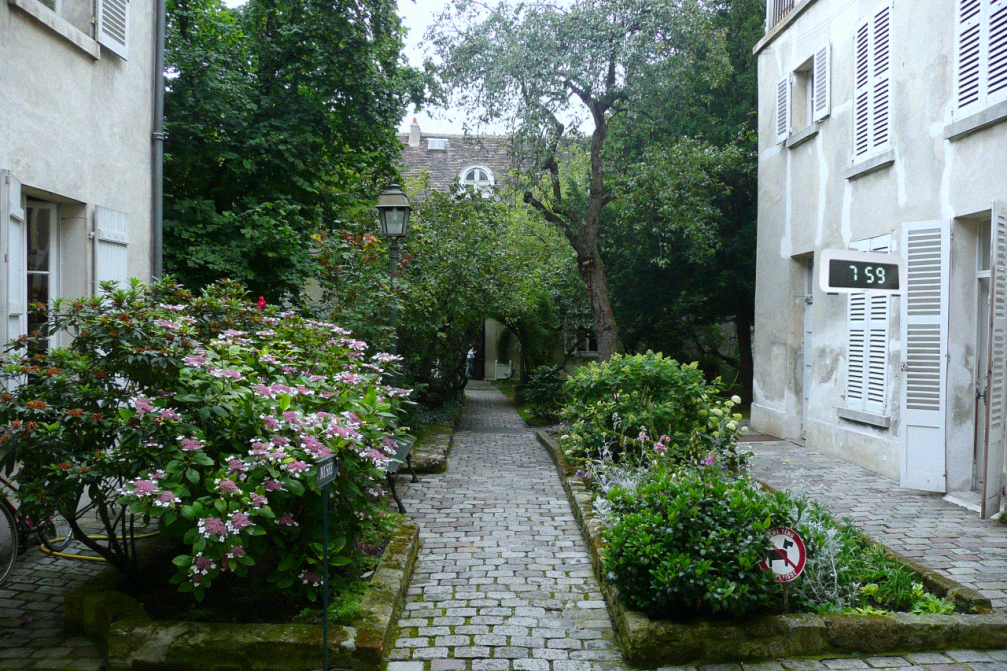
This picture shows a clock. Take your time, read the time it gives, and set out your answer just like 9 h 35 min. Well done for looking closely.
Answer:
7 h 59 min
